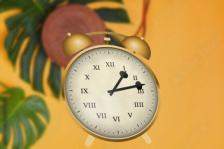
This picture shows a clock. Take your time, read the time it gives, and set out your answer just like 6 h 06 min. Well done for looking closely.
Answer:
1 h 13 min
